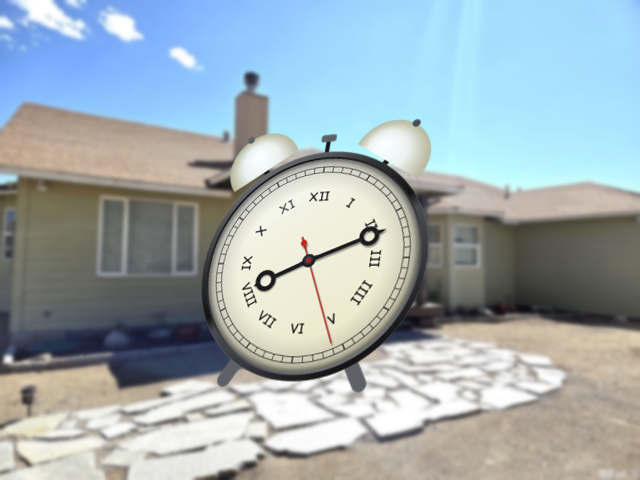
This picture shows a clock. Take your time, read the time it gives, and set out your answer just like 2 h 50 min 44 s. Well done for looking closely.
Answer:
8 h 11 min 26 s
